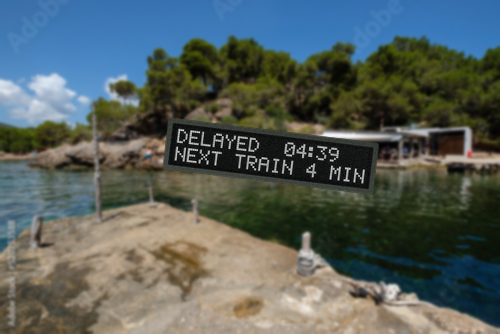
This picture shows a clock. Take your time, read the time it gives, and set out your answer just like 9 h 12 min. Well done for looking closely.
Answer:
4 h 39 min
